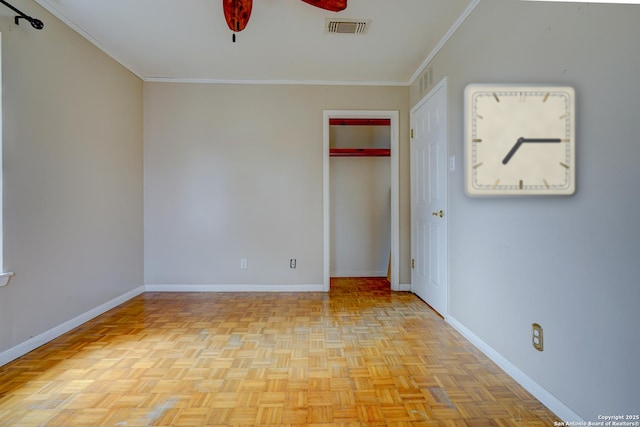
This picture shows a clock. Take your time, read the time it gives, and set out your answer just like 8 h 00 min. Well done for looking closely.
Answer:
7 h 15 min
